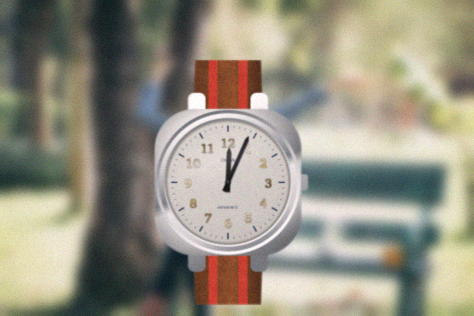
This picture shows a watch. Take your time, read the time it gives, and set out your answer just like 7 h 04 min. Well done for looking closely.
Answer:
12 h 04 min
